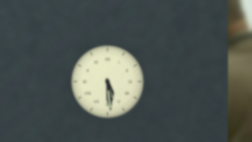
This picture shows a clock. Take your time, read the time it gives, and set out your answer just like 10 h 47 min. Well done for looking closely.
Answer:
5 h 29 min
